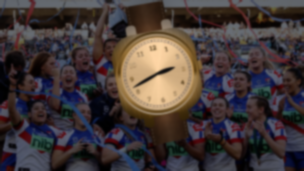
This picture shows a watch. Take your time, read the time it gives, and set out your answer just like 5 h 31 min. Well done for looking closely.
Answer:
2 h 42 min
